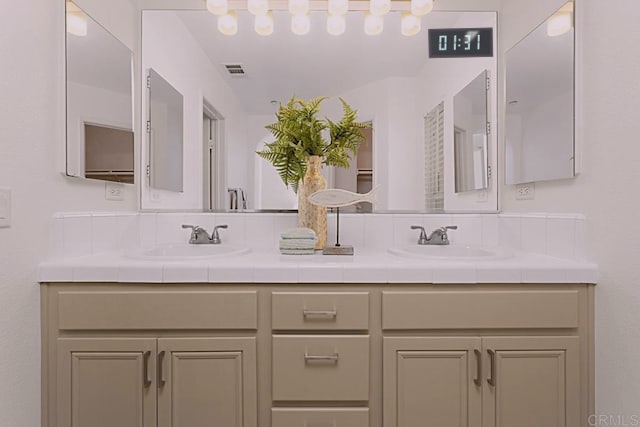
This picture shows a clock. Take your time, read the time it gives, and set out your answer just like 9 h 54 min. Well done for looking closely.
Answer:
1 h 31 min
